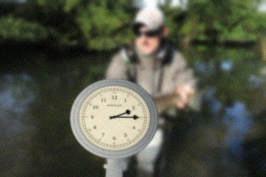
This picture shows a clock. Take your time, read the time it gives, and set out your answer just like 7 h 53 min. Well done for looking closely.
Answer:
2 h 15 min
